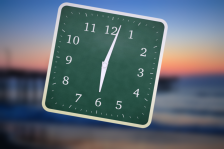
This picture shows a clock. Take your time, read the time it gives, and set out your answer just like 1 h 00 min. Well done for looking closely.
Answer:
6 h 02 min
